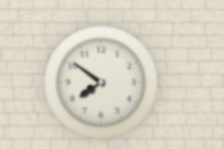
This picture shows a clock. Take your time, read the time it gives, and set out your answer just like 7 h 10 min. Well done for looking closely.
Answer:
7 h 51 min
